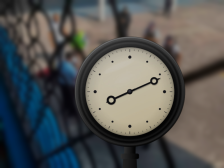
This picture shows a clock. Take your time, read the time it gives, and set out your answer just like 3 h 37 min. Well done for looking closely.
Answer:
8 h 11 min
